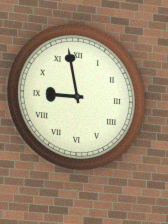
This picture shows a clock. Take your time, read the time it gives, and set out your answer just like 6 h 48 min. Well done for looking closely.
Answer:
8 h 58 min
